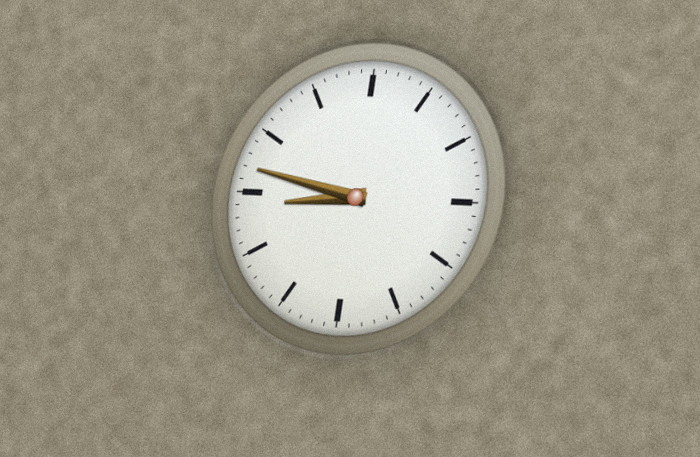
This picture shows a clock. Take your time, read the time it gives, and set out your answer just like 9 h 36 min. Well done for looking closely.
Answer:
8 h 47 min
